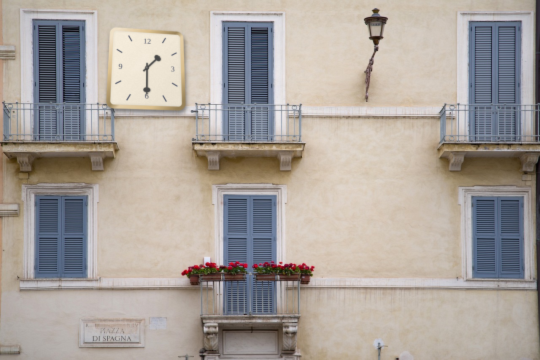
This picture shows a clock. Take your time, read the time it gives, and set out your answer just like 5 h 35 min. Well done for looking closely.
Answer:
1 h 30 min
